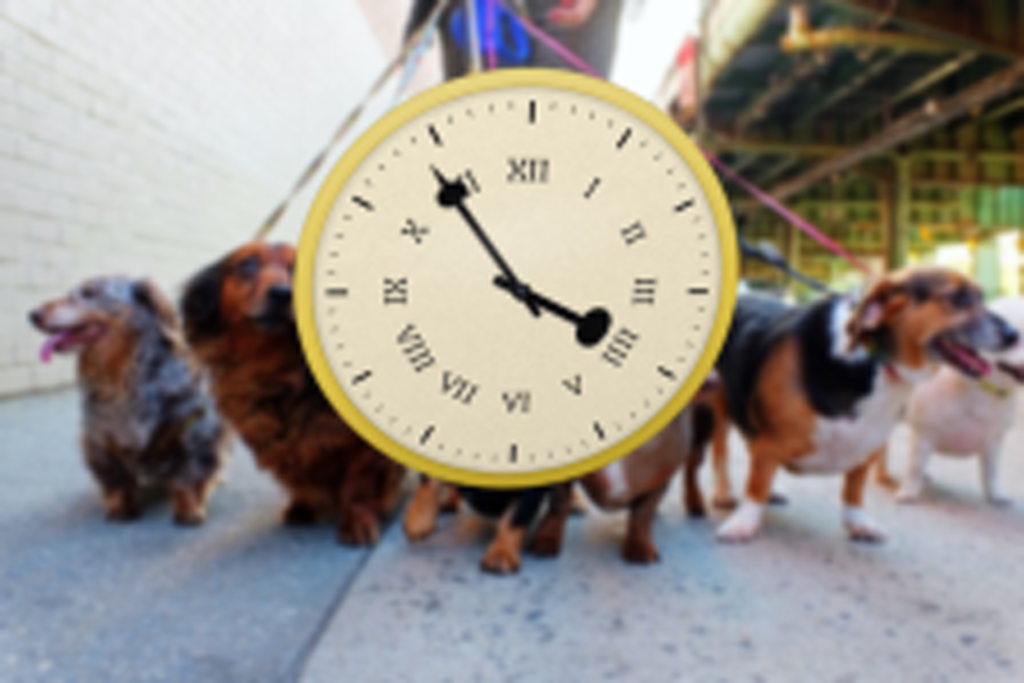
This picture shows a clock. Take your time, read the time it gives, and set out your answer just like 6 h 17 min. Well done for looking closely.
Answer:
3 h 54 min
